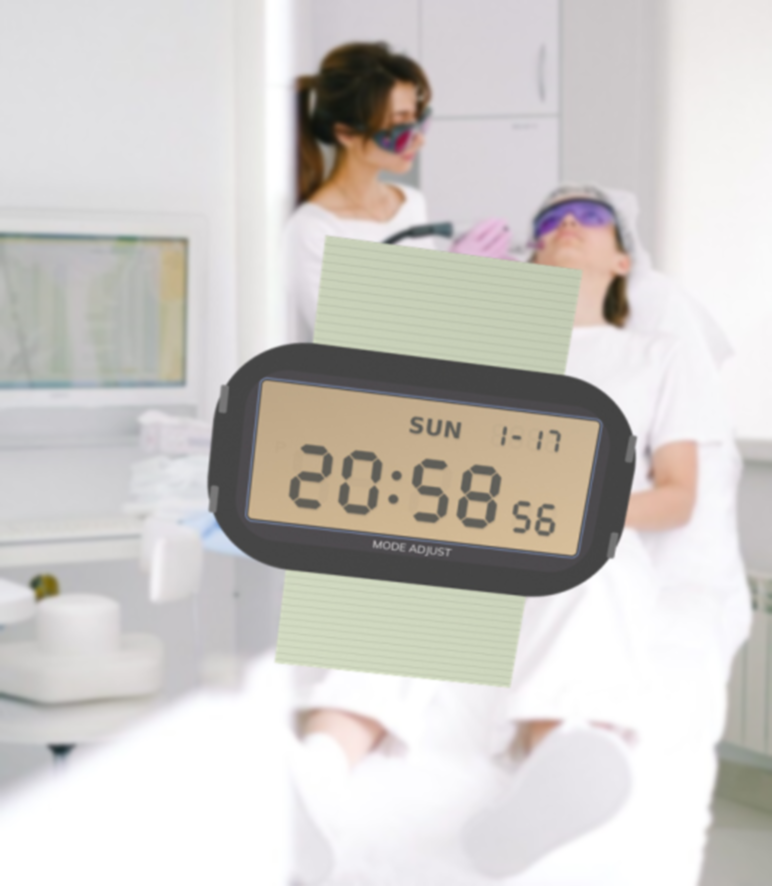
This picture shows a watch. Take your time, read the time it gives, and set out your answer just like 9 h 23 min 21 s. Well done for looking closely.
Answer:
20 h 58 min 56 s
